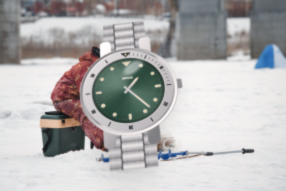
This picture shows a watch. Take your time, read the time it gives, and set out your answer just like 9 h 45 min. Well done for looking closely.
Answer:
1 h 23 min
